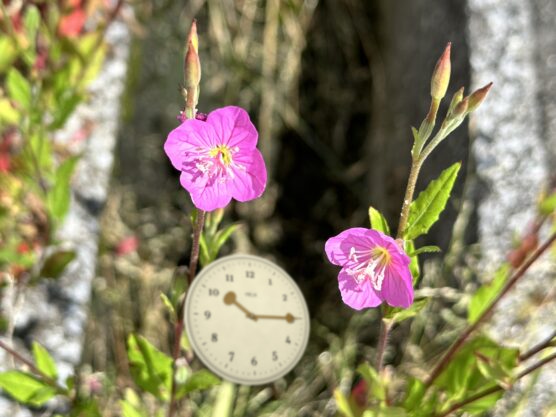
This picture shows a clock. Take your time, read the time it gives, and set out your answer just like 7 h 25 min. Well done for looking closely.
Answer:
10 h 15 min
